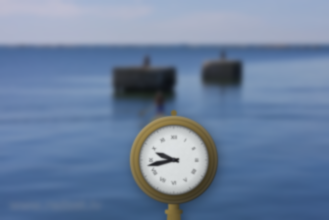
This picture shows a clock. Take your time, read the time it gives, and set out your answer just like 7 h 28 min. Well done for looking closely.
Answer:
9 h 43 min
